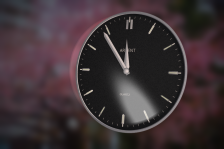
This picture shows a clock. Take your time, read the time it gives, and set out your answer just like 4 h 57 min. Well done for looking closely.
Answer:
11 h 54 min
